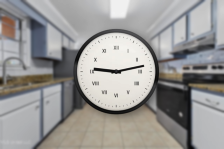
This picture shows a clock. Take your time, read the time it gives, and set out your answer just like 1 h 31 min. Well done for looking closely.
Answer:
9 h 13 min
